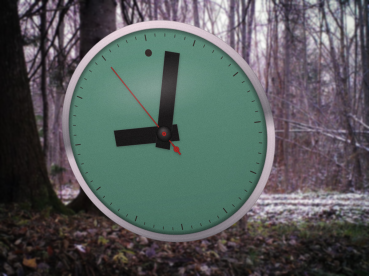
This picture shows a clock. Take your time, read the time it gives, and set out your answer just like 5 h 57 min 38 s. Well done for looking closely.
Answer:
9 h 02 min 55 s
